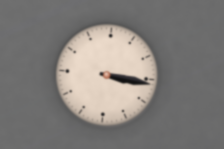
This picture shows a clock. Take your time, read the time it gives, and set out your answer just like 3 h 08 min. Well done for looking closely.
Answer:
3 h 16 min
